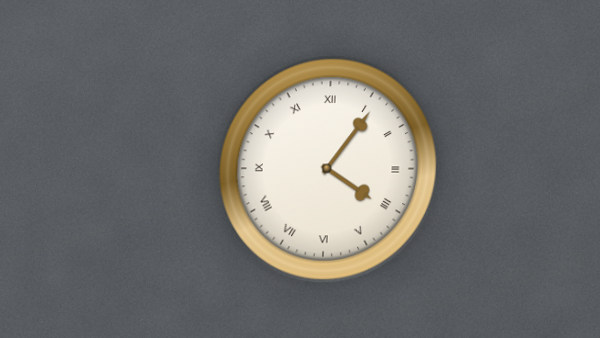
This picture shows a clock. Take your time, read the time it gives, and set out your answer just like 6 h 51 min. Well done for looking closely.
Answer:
4 h 06 min
